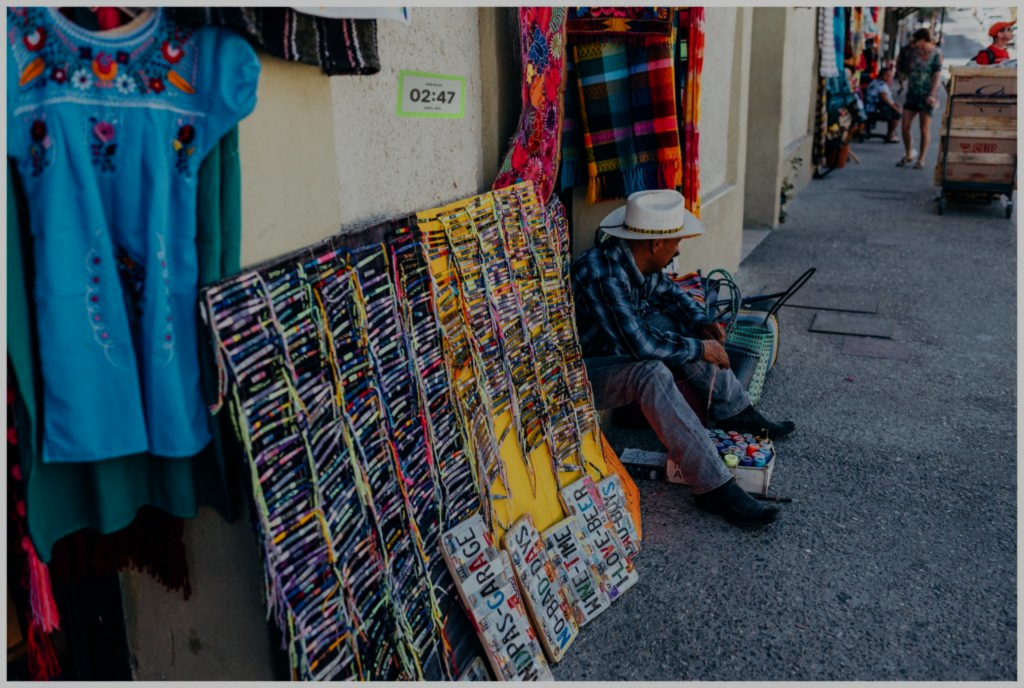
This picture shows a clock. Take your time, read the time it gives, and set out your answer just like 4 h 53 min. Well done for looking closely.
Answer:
2 h 47 min
